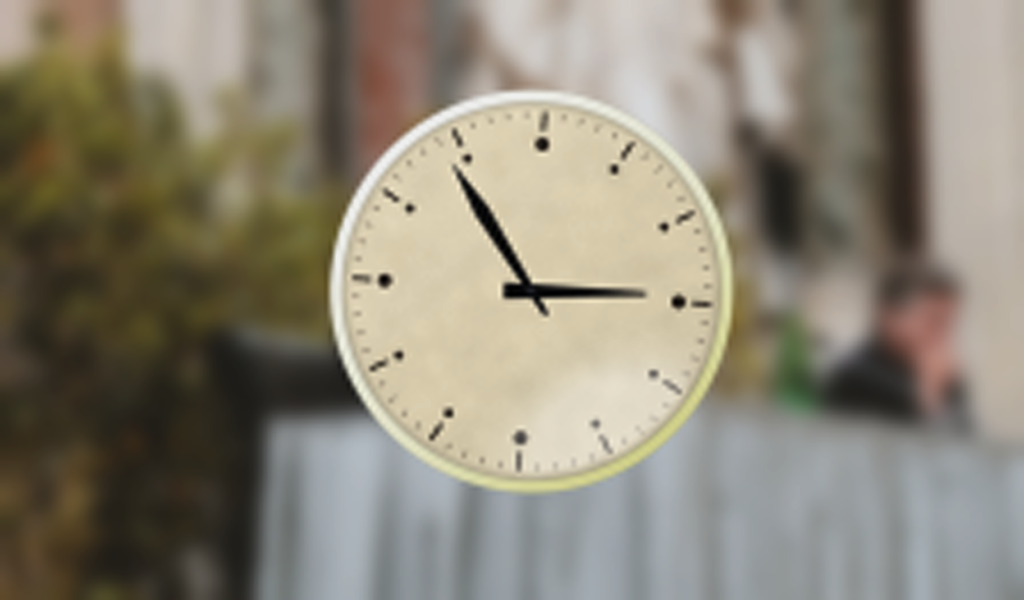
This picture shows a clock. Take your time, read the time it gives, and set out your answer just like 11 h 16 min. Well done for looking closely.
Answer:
2 h 54 min
